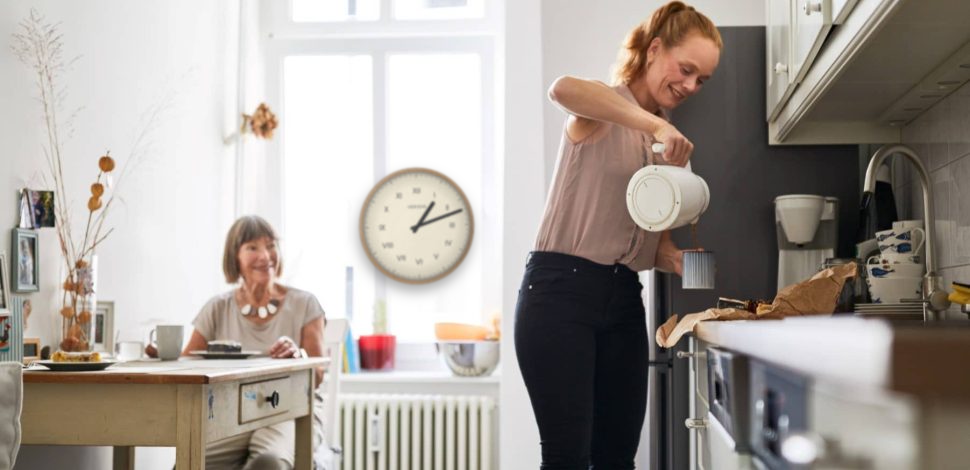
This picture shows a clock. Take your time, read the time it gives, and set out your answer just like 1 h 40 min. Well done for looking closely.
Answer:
1 h 12 min
